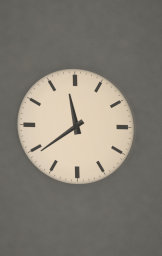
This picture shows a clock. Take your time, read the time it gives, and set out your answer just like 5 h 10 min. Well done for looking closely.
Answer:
11 h 39 min
